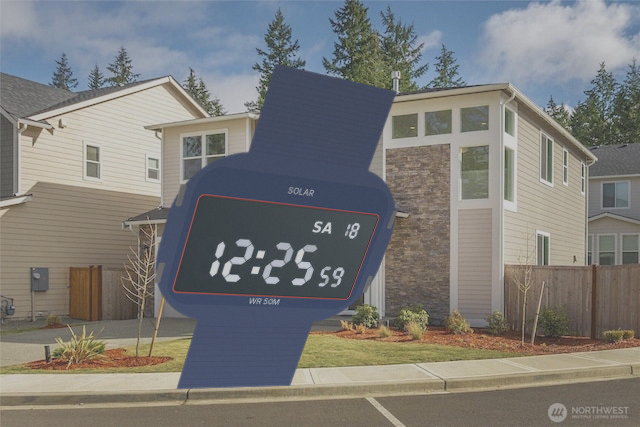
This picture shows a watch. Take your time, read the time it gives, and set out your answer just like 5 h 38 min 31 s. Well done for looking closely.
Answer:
12 h 25 min 59 s
